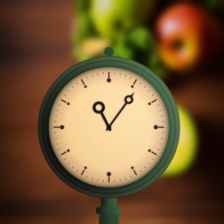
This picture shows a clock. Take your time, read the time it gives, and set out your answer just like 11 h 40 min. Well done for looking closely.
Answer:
11 h 06 min
